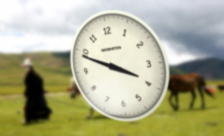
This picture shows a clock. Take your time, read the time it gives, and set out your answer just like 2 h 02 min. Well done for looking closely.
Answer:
3 h 49 min
